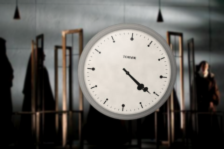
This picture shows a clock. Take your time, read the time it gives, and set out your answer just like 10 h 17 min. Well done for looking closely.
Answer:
4 h 21 min
